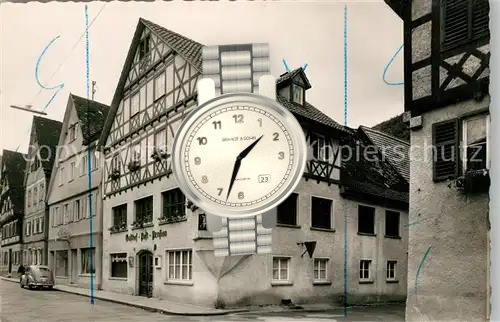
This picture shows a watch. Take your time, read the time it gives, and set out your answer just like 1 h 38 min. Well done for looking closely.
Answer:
1 h 33 min
